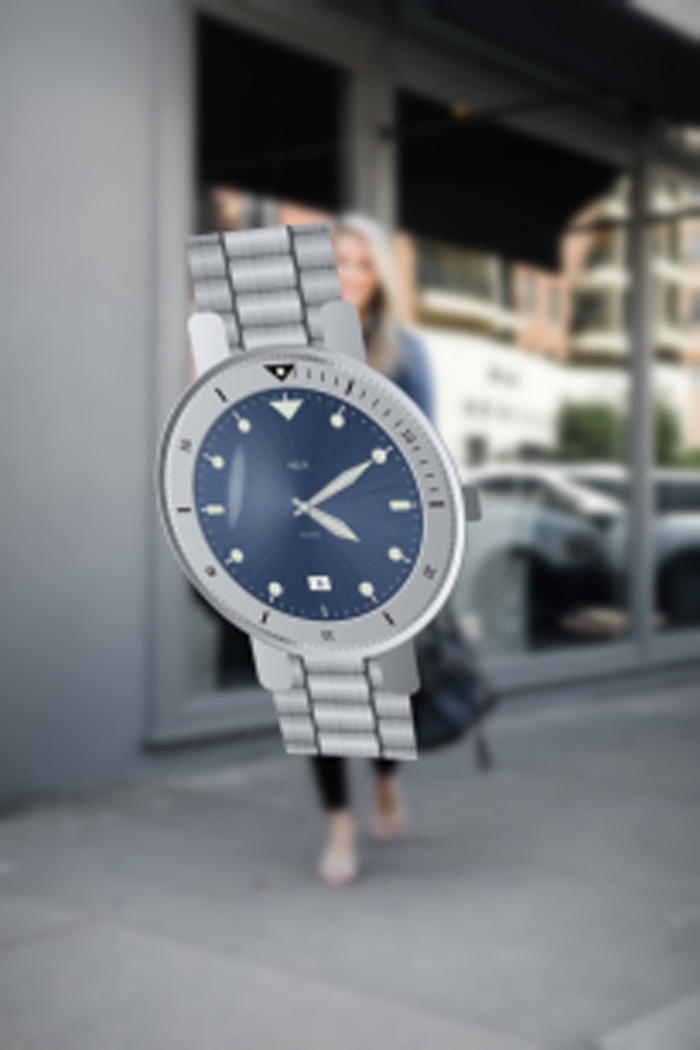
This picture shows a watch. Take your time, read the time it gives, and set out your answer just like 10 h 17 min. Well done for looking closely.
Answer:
4 h 10 min
